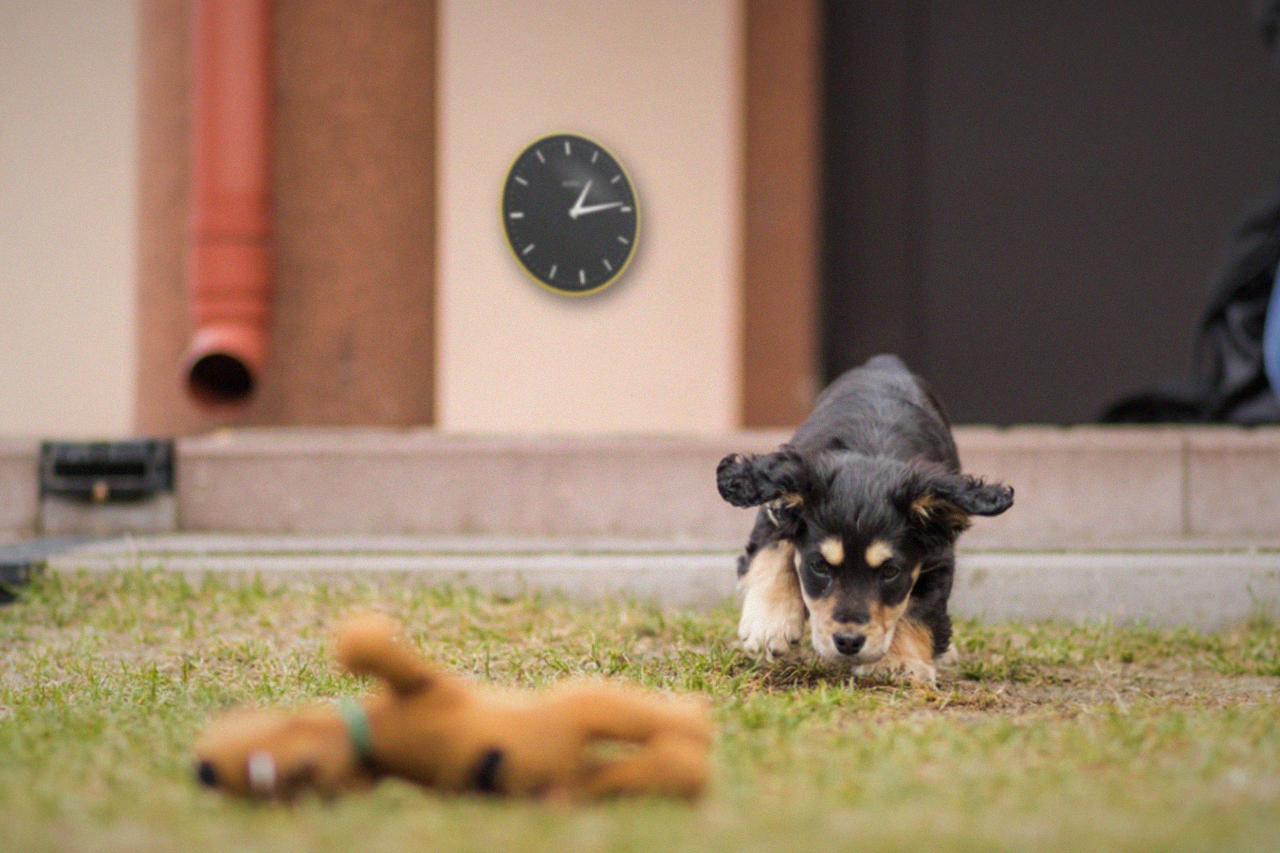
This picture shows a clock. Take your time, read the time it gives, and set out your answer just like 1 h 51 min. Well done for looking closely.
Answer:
1 h 14 min
